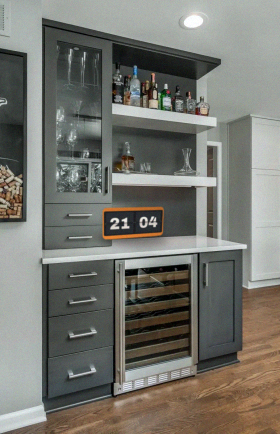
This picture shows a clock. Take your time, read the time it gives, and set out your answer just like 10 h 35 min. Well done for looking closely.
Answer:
21 h 04 min
